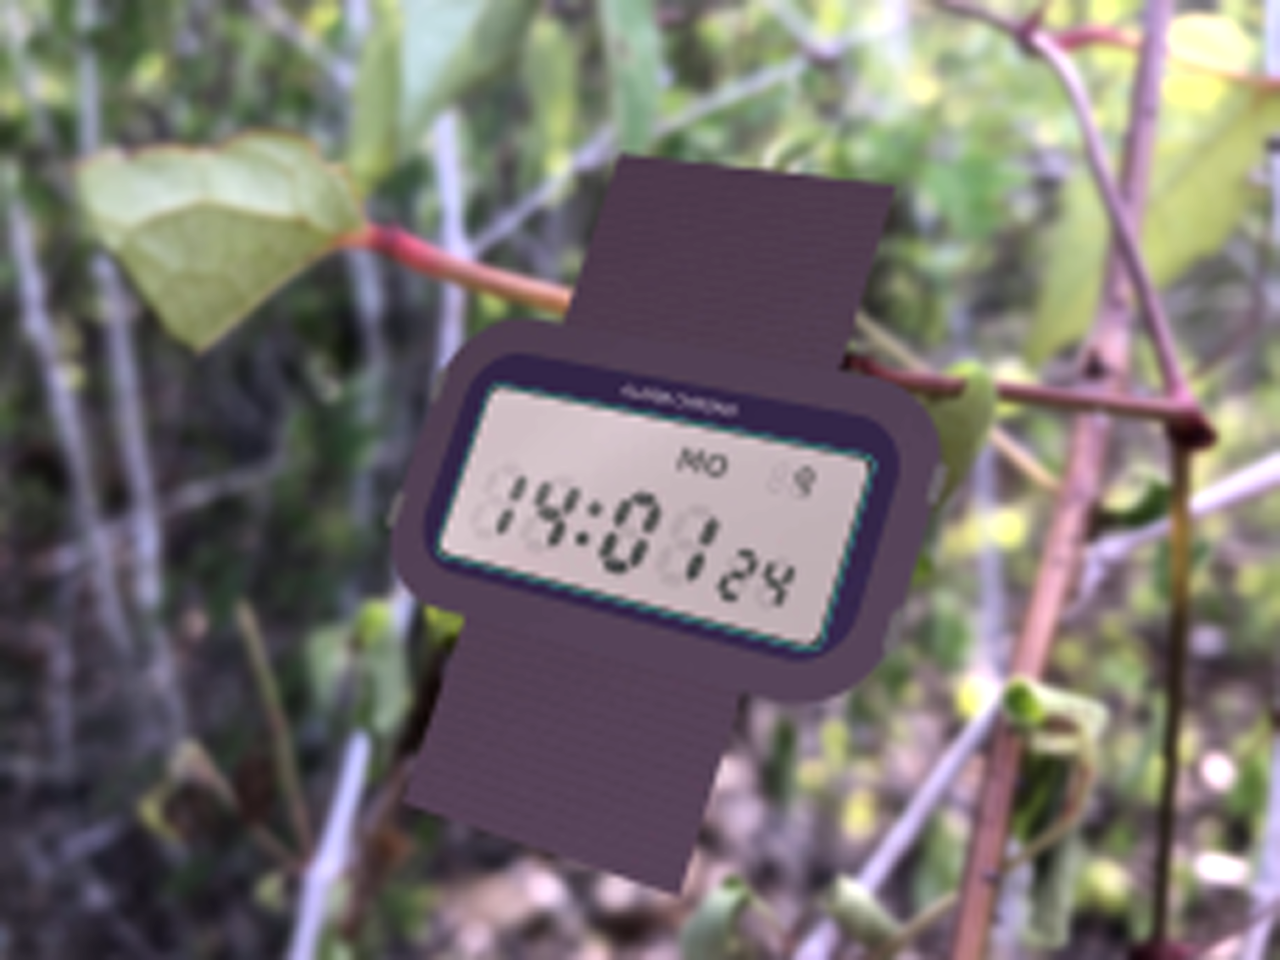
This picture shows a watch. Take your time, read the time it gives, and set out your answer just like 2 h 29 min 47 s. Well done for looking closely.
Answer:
14 h 01 min 24 s
